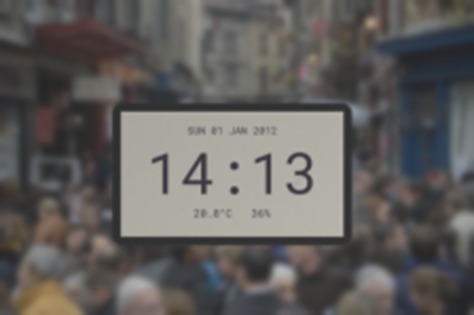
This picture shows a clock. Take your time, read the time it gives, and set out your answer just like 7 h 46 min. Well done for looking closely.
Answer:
14 h 13 min
